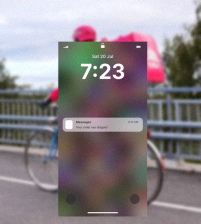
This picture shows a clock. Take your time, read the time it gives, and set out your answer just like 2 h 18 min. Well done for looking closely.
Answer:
7 h 23 min
